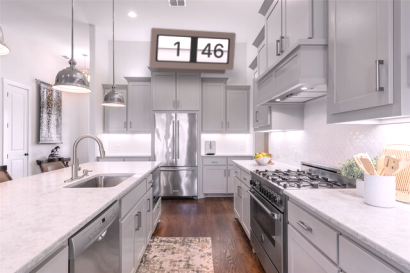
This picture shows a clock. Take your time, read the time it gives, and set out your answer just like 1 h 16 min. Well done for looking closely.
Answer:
1 h 46 min
